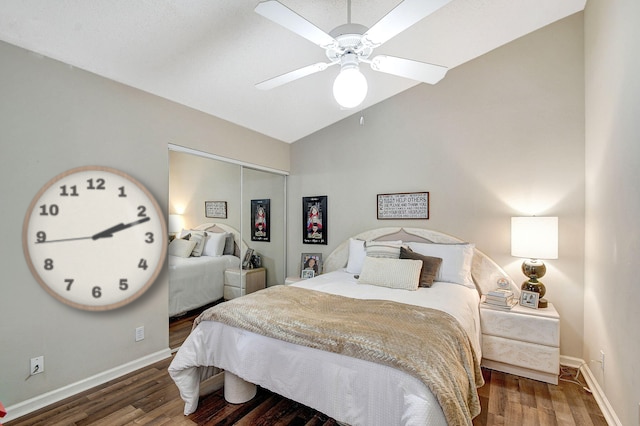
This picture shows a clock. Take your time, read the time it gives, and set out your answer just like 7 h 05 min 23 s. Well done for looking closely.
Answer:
2 h 11 min 44 s
